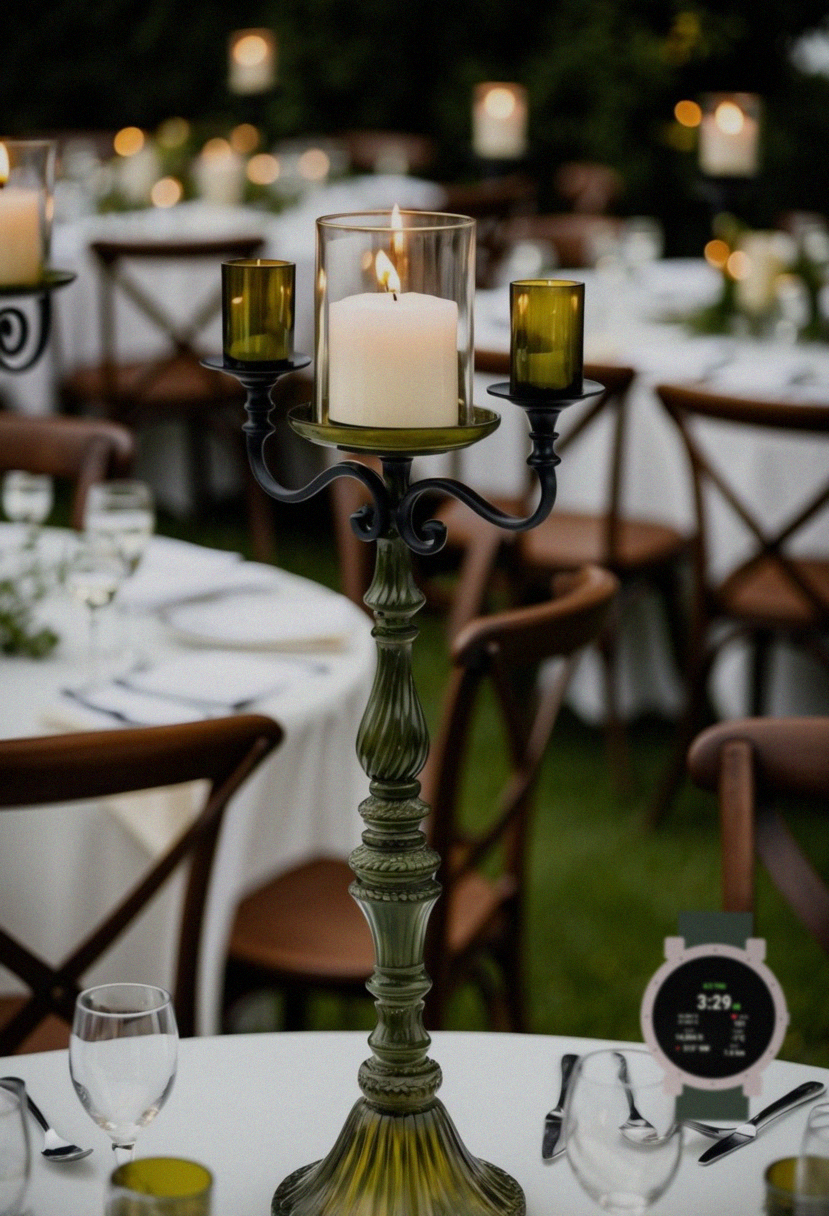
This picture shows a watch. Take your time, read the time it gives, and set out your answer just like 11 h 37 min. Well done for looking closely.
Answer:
3 h 29 min
